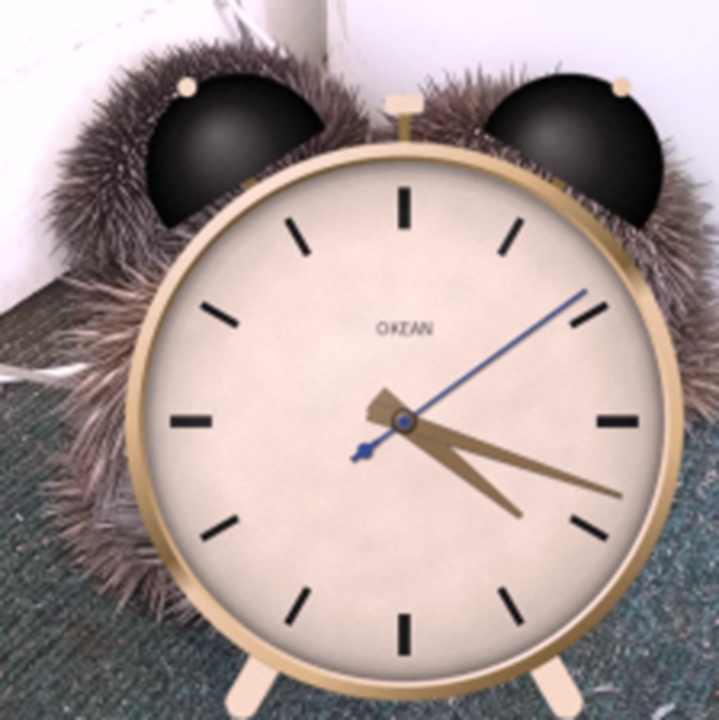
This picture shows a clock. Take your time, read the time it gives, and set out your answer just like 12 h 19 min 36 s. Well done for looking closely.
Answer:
4 h 18 min 09 s
